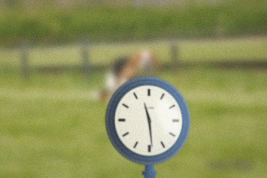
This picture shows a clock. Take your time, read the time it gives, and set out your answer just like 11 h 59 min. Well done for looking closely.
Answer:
11 h 29 min
